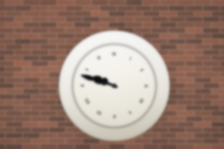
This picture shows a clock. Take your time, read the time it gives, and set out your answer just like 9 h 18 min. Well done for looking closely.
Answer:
9 h 48 min
